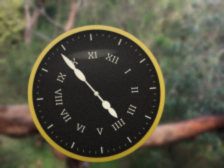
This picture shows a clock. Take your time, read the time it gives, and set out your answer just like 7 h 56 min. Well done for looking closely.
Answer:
3 h 49 min
